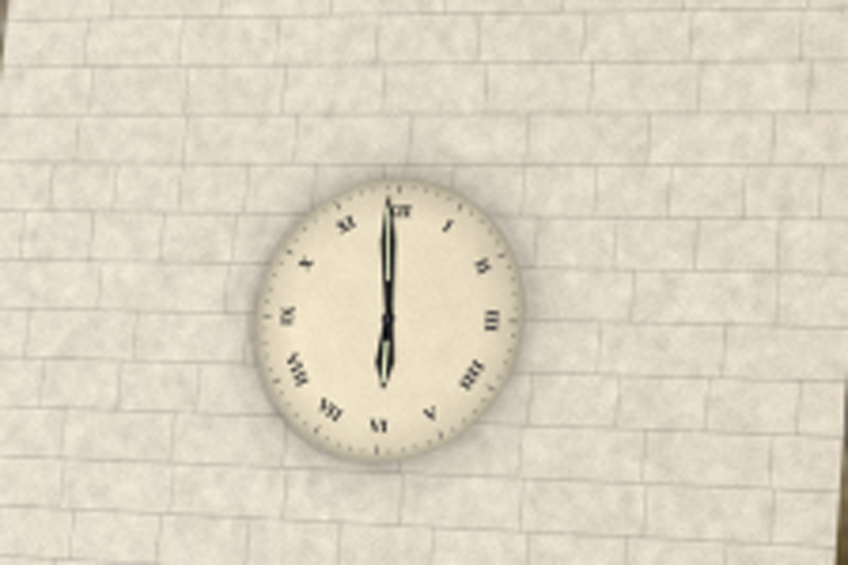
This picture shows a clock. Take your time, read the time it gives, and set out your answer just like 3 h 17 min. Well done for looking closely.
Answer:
5 h 59 min
